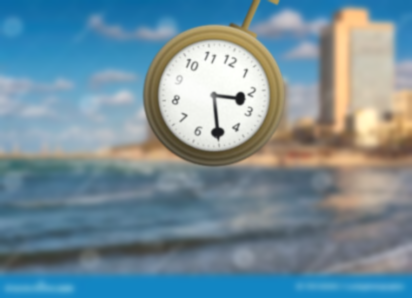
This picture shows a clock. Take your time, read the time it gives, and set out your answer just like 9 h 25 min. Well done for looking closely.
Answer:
2 h 25 min
